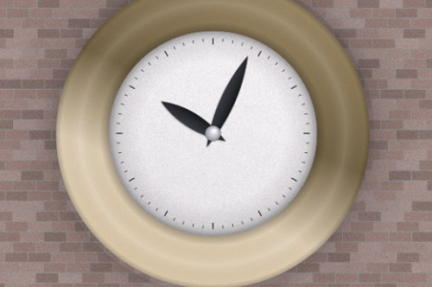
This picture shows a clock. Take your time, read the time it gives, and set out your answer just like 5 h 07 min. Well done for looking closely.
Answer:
10 h 04 min
